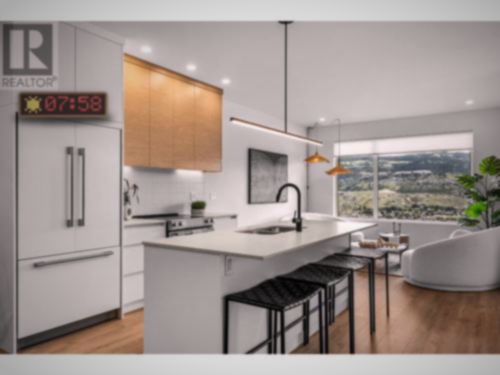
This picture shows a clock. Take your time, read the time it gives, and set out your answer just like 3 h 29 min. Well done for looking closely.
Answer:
7 h 58 min
